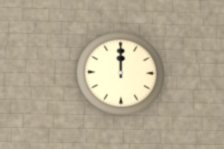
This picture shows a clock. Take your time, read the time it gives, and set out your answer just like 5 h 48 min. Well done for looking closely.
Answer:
12 h 00 min
